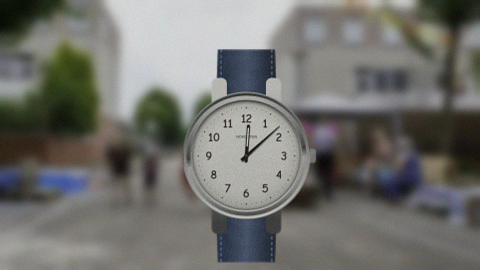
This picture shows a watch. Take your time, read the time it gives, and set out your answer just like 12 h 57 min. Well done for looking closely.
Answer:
12 h 08 min
